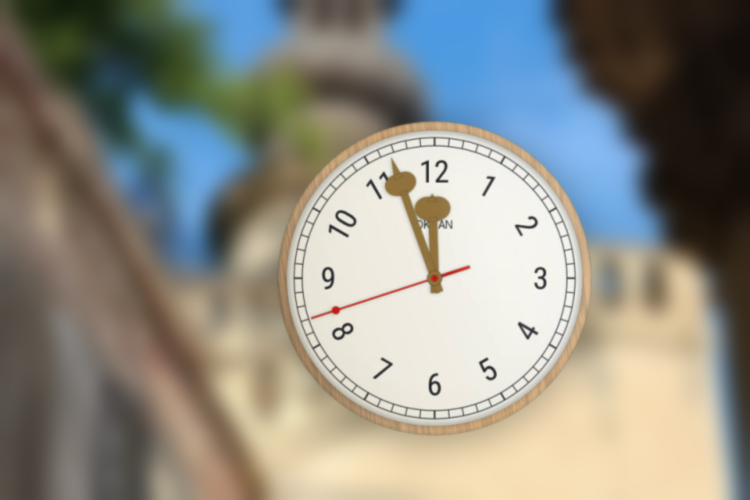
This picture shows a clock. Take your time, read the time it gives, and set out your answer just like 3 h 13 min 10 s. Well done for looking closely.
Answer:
11 h 56 min 42 s
